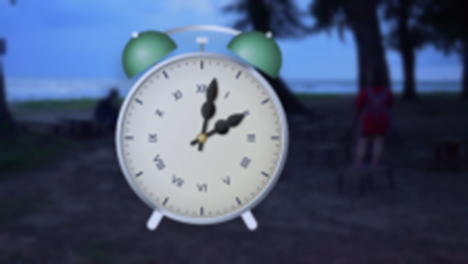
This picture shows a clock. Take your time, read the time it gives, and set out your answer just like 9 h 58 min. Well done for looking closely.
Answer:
2 h 02 min
